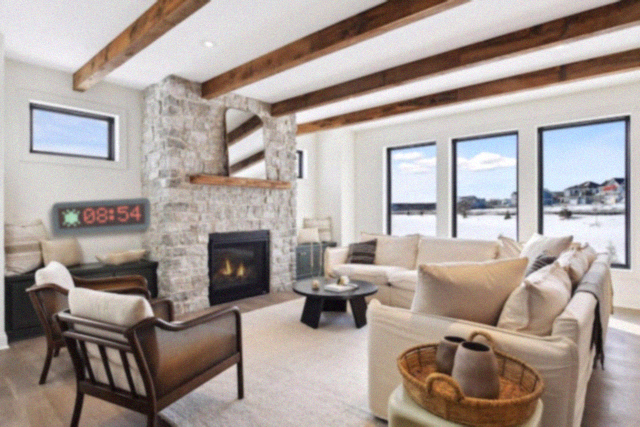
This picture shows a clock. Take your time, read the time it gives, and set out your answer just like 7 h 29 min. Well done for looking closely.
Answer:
8 h 54 min
